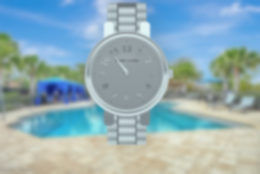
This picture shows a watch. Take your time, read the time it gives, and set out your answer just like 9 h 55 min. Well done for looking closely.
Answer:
10 h 54 min
